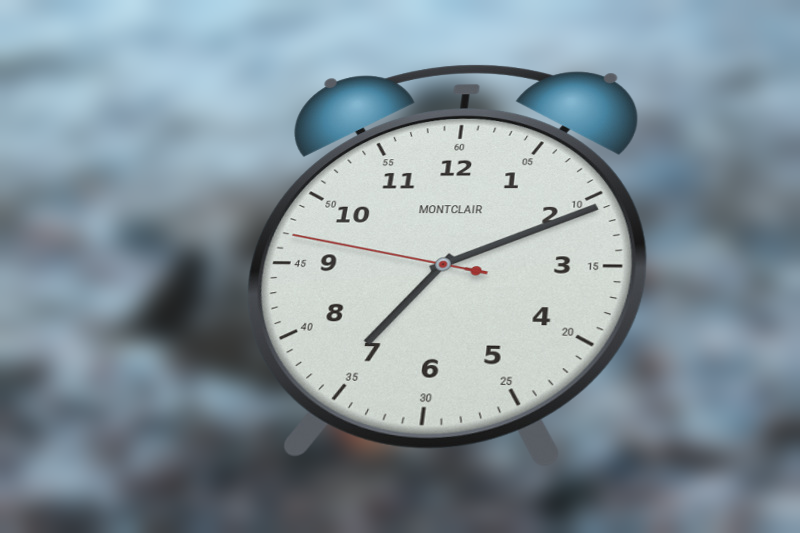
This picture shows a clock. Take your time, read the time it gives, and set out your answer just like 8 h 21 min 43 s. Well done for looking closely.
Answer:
7 h 10 min 47 s
